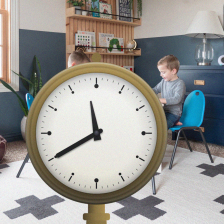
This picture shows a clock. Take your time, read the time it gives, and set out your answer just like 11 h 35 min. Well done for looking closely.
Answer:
11 h 40 min
